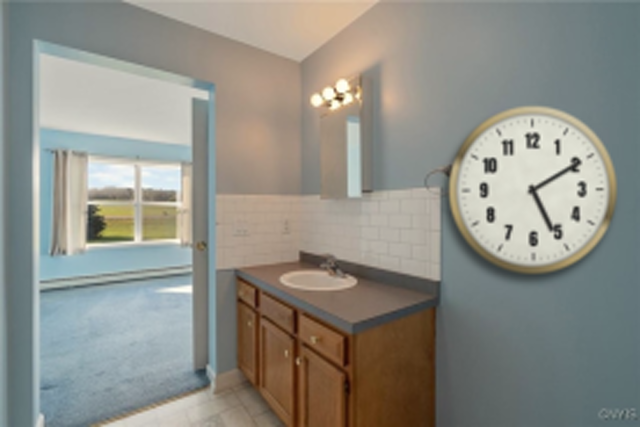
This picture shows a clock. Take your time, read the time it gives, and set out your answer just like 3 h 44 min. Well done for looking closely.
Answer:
5 h 10 min
